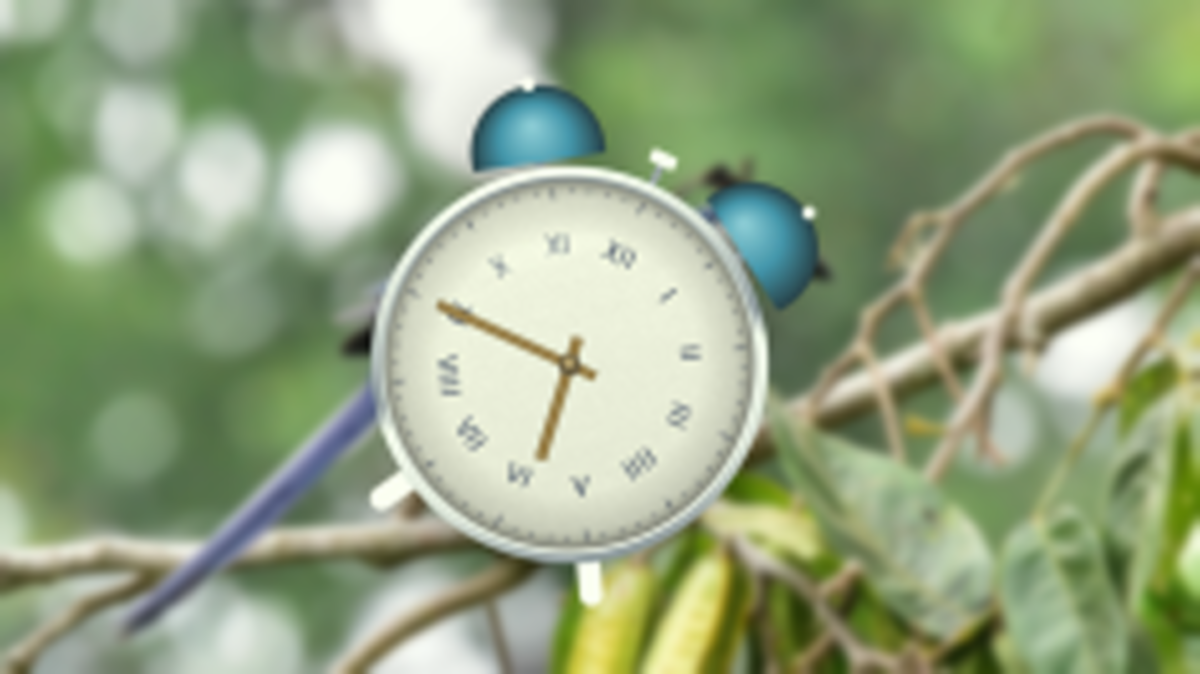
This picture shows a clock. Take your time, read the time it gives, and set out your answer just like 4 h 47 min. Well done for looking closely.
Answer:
5 h 45 min
